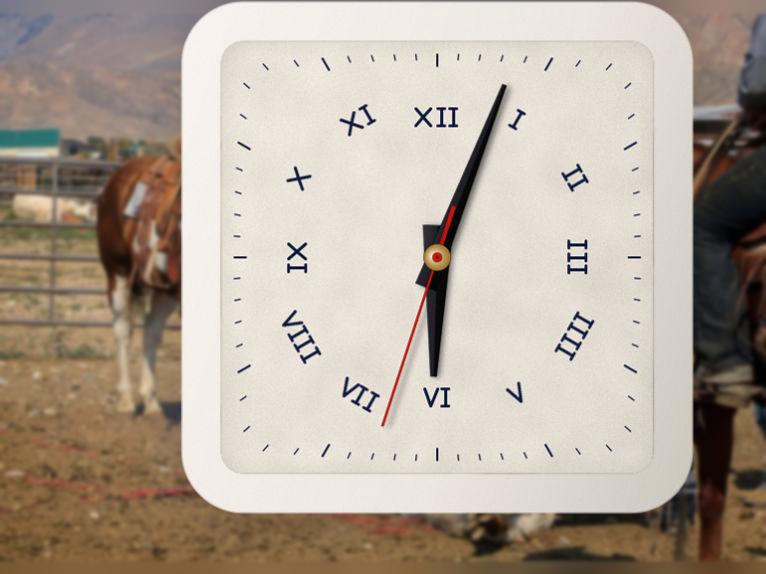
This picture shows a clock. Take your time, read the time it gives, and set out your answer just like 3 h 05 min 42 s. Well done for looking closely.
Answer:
6 h 03 min 33 s
